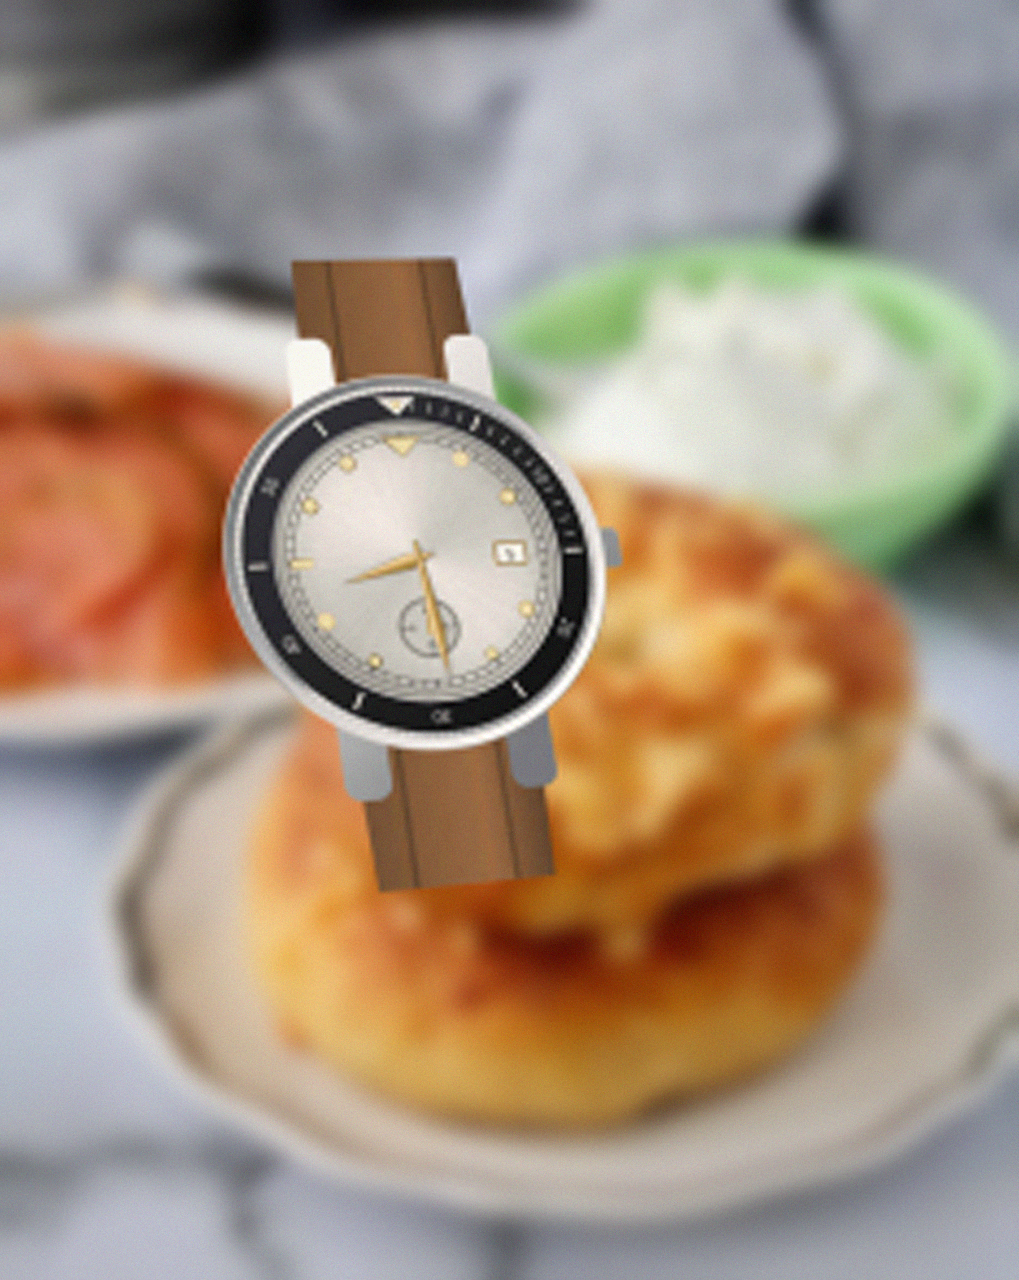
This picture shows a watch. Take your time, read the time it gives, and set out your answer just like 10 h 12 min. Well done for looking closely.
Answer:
8 h 29 min
